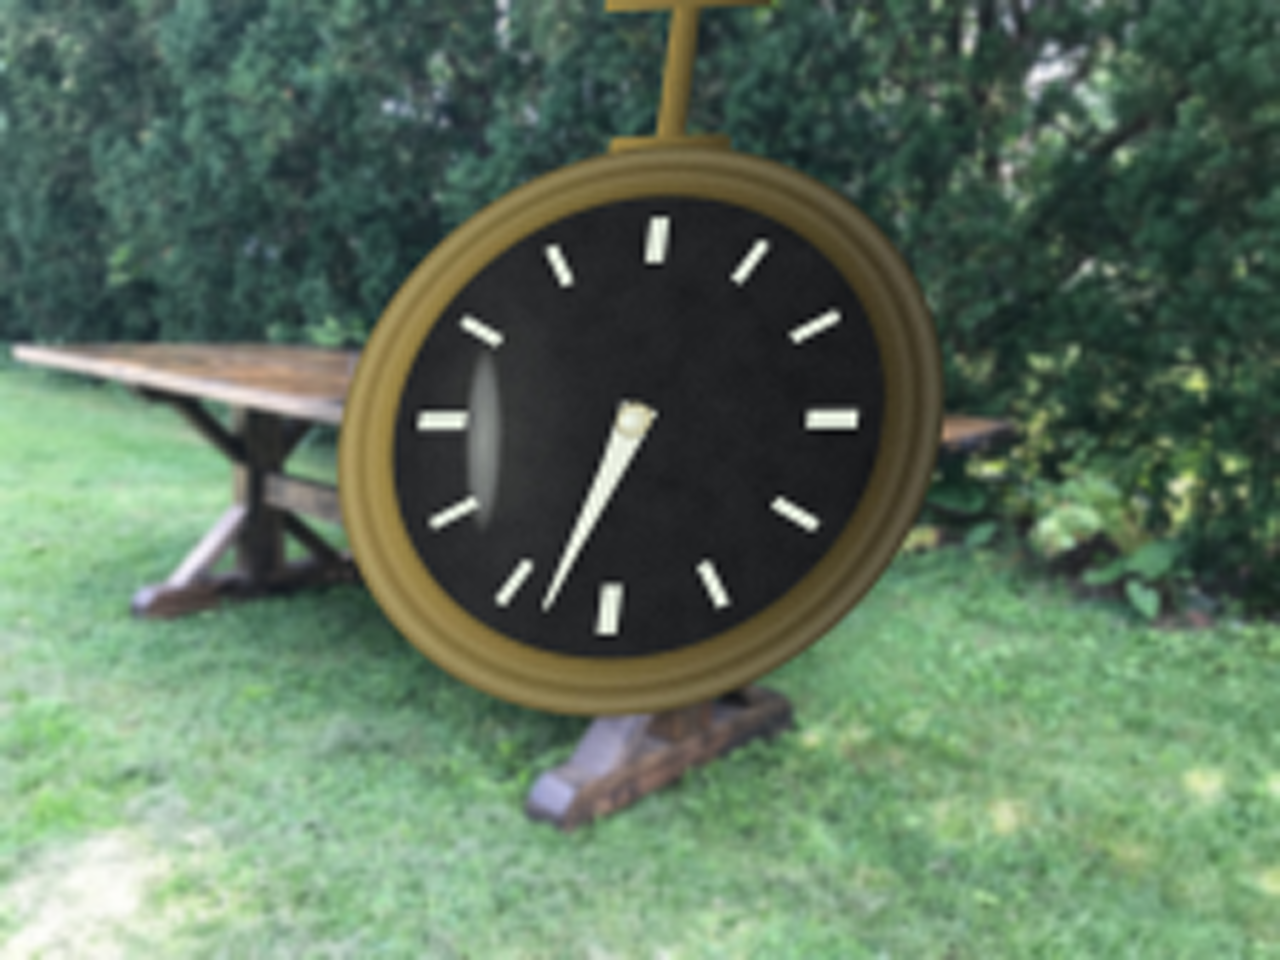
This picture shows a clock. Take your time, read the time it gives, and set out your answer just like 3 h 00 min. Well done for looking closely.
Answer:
6 h 33 min
